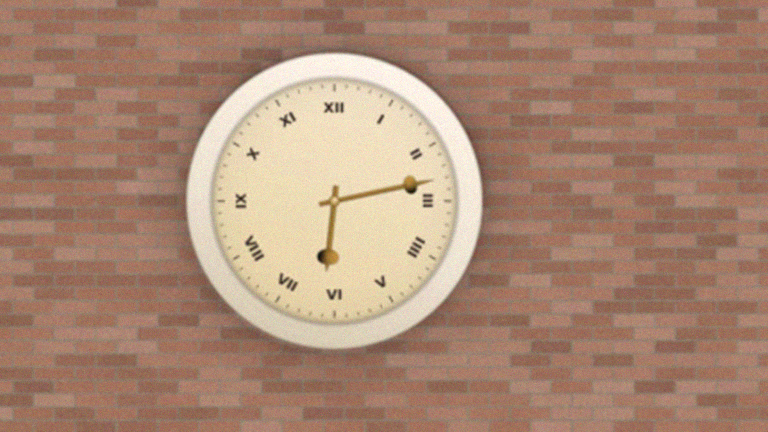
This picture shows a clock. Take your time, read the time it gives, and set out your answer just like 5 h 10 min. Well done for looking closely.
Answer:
6 h 13 min
